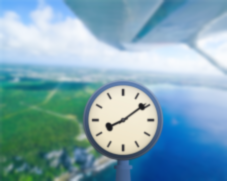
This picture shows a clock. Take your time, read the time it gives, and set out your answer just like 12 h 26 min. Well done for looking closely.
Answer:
8 h 09 min
